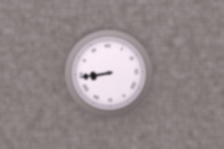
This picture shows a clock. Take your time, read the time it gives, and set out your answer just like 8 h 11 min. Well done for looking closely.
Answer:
8 h 44 min
